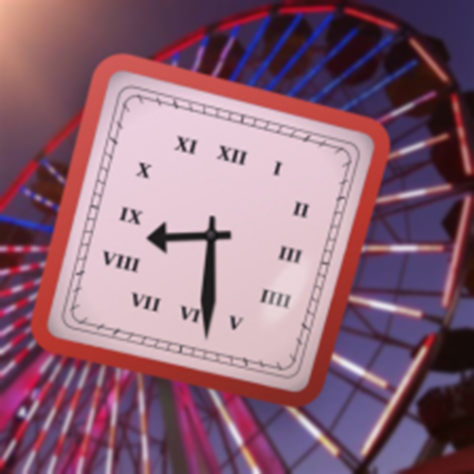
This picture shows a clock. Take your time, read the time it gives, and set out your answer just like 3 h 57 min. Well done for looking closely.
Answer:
8 h 28 min
